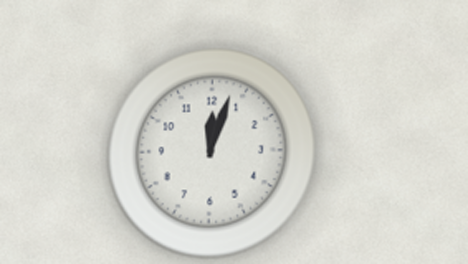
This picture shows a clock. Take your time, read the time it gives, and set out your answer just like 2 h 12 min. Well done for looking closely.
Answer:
12 h 03 min
